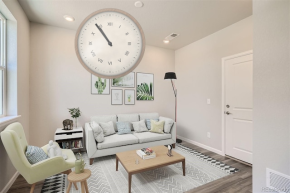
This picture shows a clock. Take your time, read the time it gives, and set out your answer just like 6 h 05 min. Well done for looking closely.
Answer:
10 h 54 min
